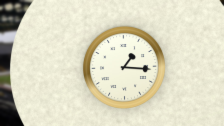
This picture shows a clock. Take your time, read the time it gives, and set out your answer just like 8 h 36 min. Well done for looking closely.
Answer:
1 h 16 min
